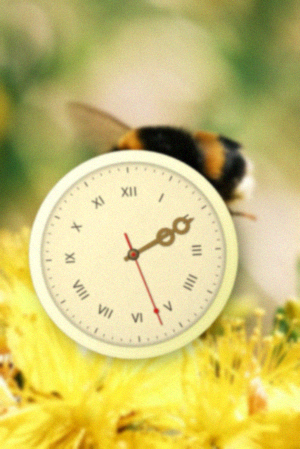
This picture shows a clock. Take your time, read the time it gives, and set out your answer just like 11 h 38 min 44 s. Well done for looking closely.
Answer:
2 h 10 min 27 s
